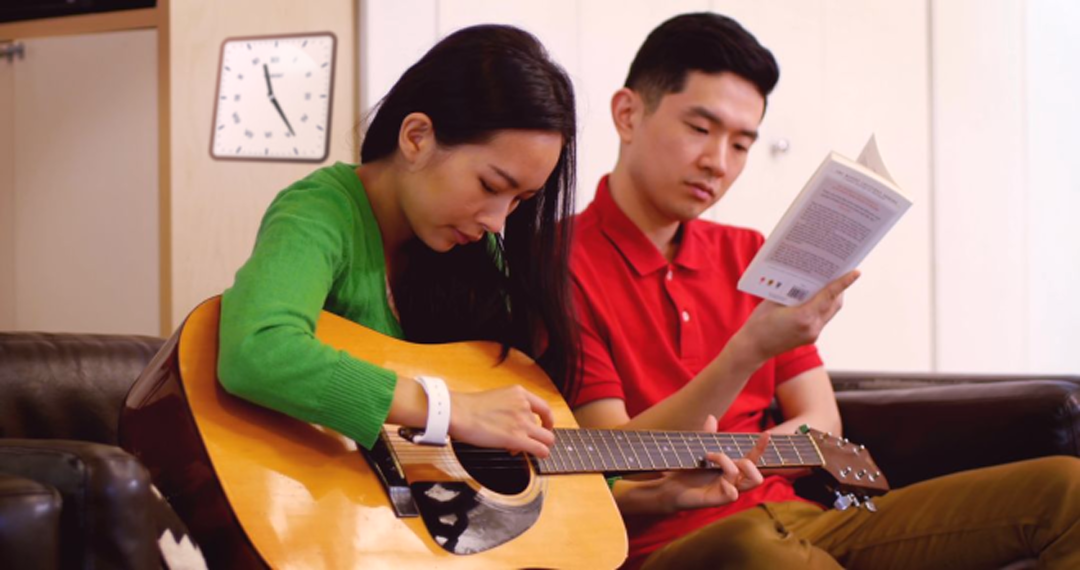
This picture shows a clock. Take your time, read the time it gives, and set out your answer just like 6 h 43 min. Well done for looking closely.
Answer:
11 h 24 min
